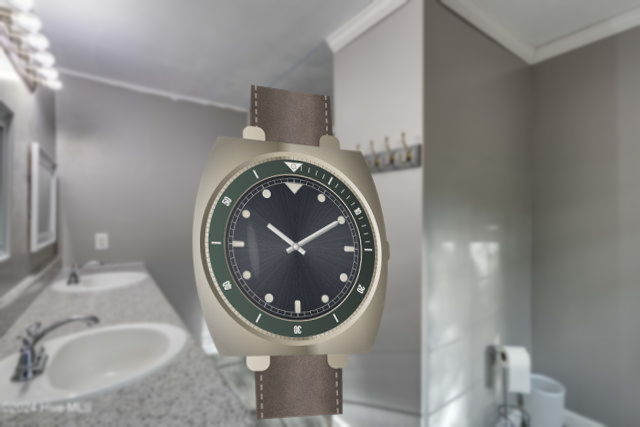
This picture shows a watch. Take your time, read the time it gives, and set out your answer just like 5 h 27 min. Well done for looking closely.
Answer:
10 h 10 min
